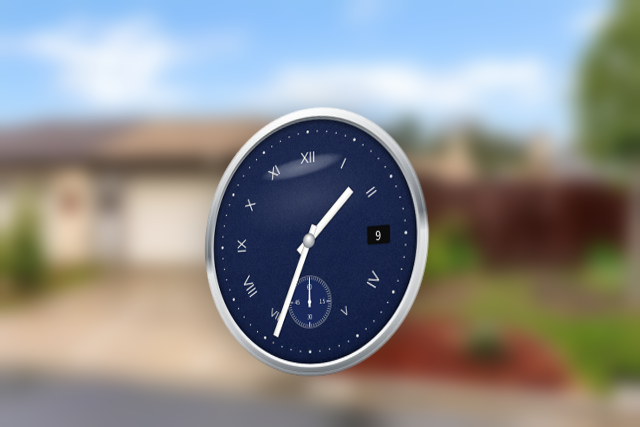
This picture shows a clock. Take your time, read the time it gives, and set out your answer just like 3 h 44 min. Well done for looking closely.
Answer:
1 h 34 min
